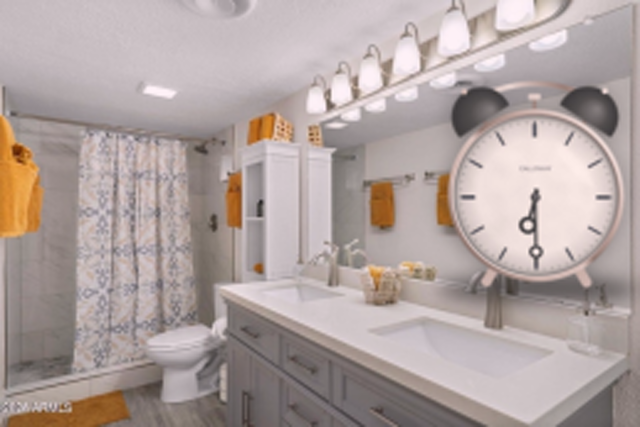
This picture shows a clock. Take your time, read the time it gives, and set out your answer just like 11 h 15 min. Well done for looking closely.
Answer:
6 h 30 min
